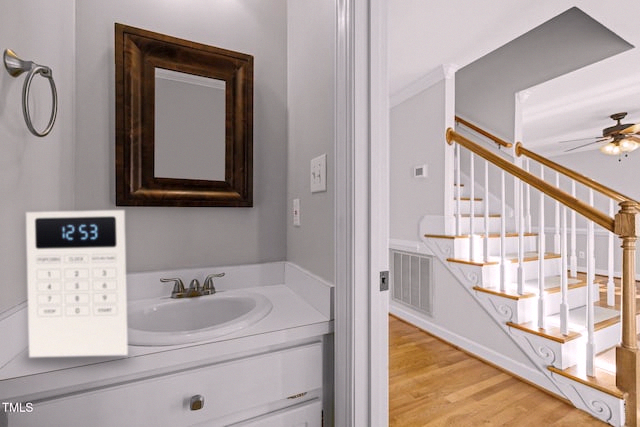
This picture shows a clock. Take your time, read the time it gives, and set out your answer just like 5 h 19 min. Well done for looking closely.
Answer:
12 h 53 min
